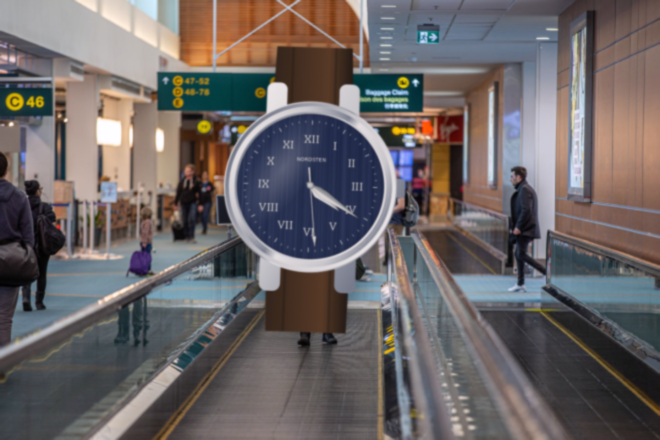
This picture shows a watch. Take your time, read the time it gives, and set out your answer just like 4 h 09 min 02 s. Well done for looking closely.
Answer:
4 h 20 min 29 s
